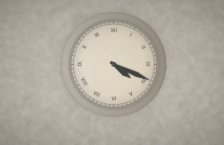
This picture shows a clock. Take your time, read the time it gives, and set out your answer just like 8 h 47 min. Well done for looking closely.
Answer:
4 h 19 min
